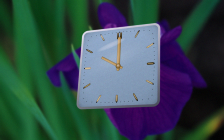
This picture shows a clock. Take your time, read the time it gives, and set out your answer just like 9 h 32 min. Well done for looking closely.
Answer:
10 h 00 min
